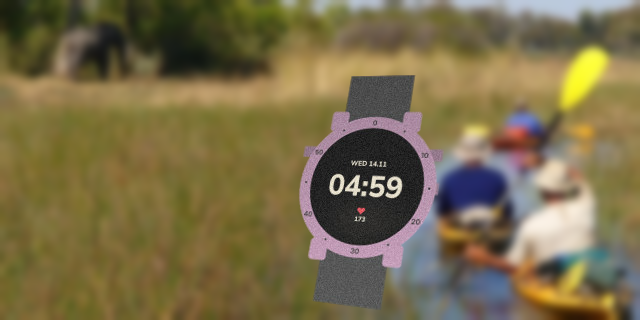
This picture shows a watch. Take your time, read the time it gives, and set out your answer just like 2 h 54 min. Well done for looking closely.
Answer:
4 h 59 min
